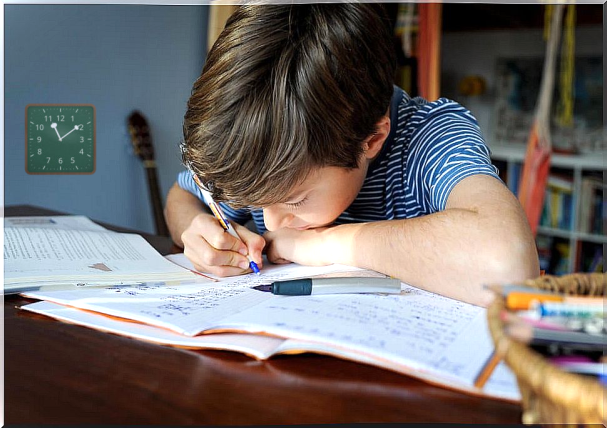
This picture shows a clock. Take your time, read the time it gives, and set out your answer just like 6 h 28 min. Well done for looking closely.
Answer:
11 h 09 min
